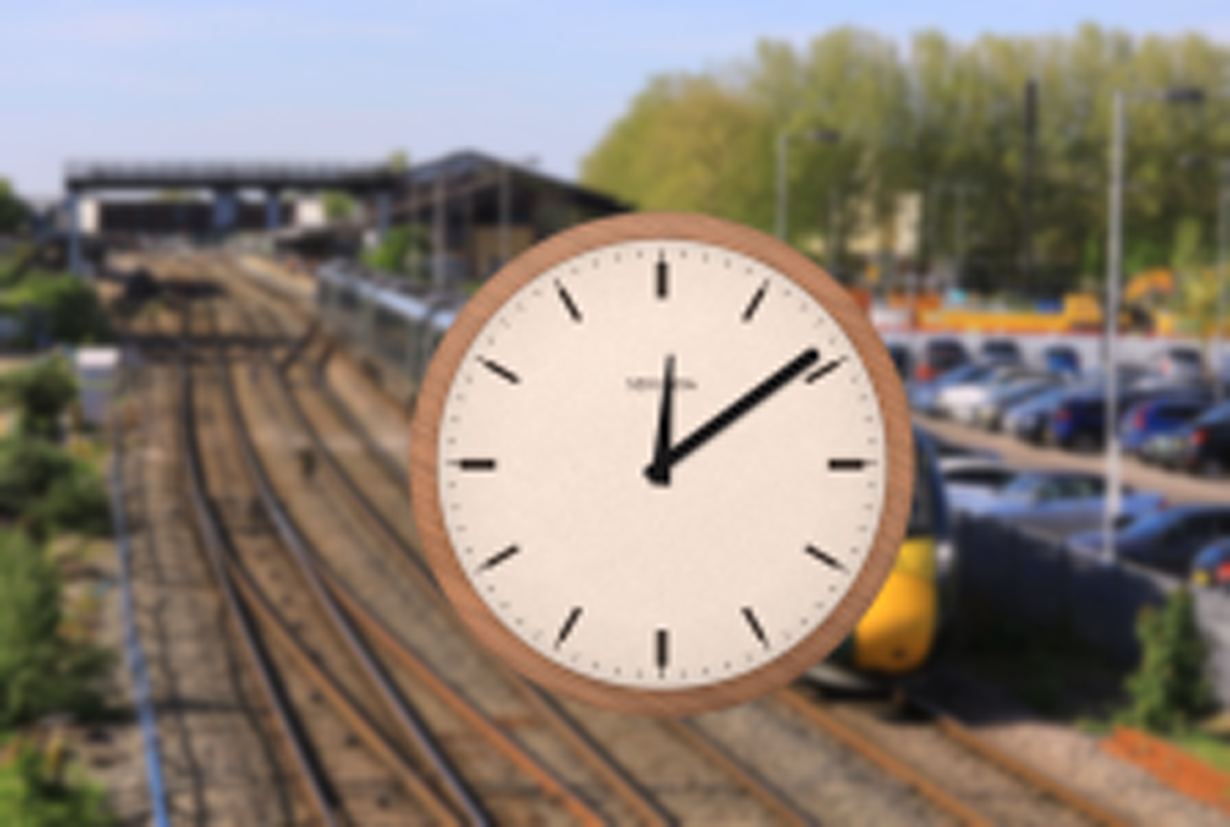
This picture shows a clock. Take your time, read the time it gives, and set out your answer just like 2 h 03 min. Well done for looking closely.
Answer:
12 h 09 min
